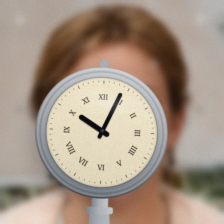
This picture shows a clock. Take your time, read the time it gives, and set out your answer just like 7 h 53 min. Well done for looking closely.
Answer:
10 h 04 min
